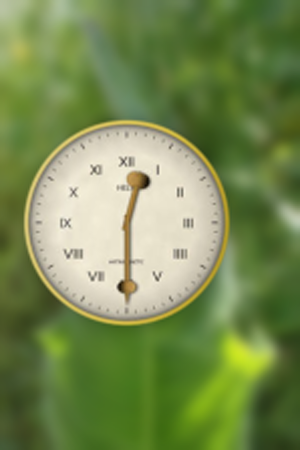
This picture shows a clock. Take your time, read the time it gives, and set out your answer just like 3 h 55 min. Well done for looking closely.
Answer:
12 h 30 min
